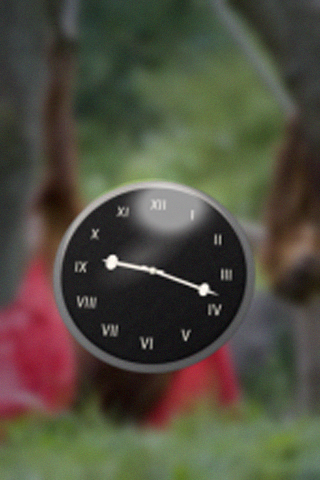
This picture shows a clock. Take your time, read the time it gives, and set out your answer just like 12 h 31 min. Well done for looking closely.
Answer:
9 h 18 min
